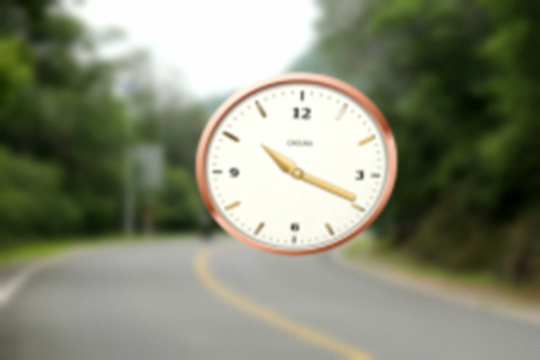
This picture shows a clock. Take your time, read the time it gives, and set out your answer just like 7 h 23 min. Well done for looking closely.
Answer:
10 h 19 min
